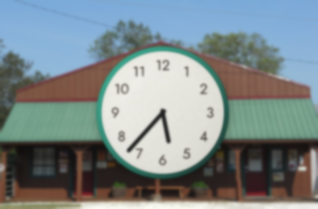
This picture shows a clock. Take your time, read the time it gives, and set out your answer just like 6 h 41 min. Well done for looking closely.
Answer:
5 h 37 min
